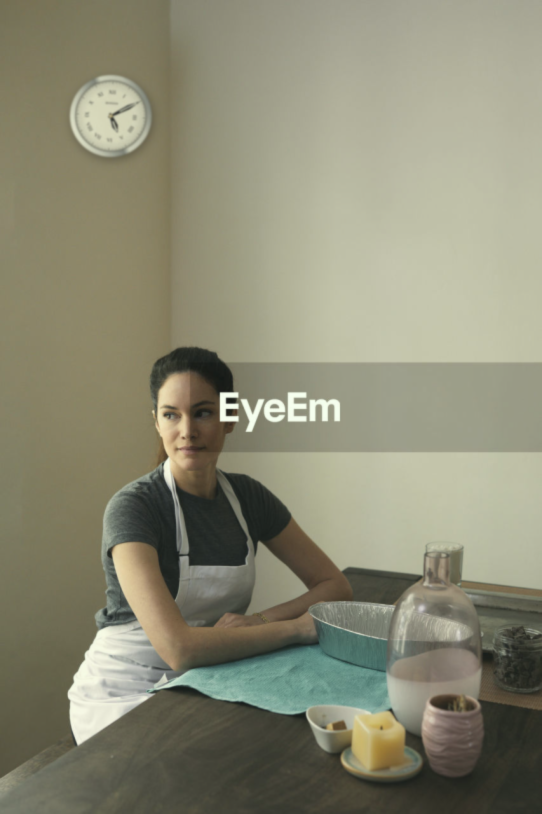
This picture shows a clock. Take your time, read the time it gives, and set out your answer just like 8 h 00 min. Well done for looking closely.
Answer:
5 h 10 min
